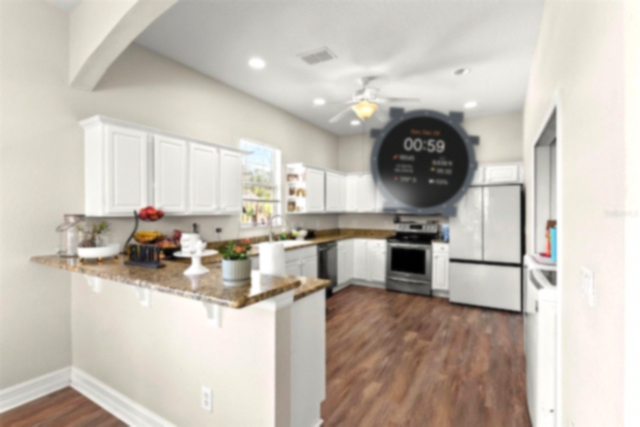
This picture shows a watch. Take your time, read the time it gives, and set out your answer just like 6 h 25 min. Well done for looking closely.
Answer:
0 h 59 min
